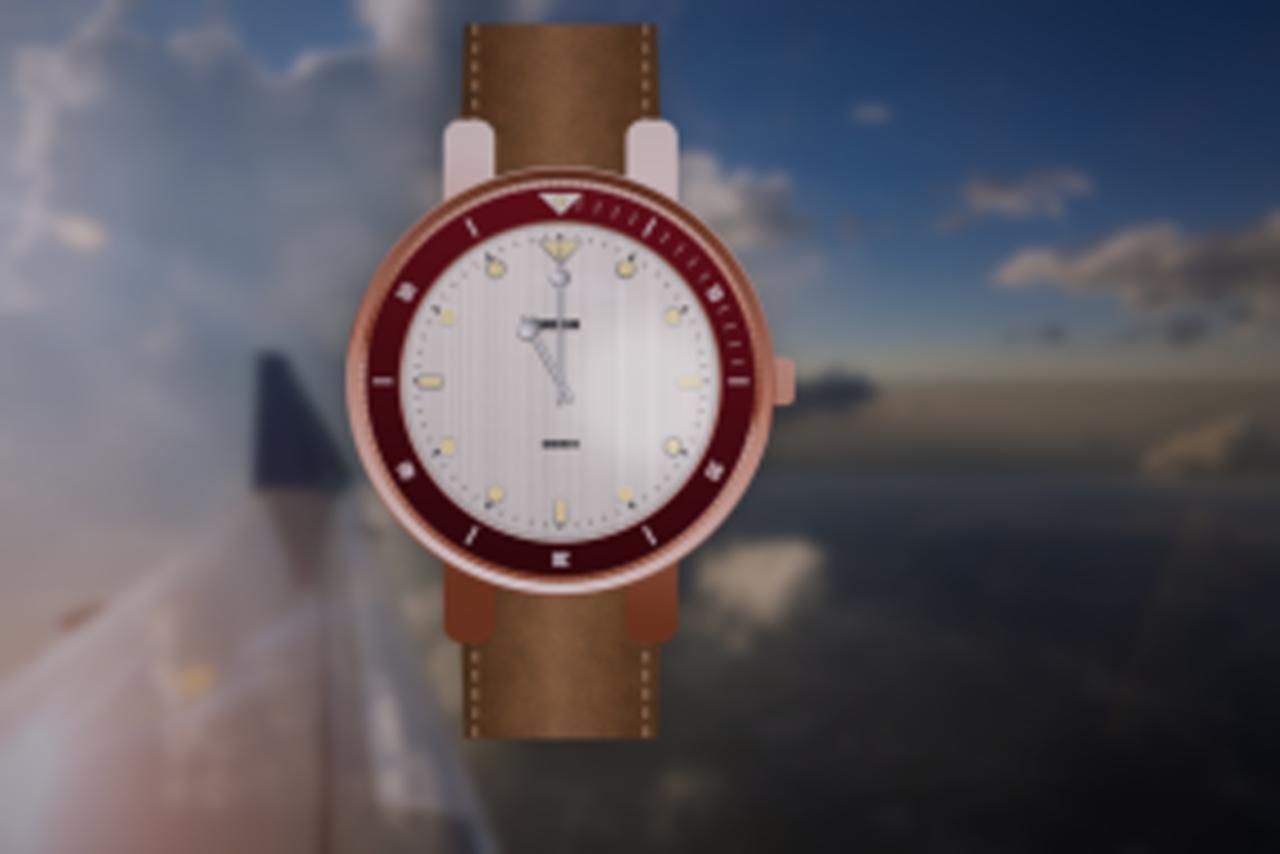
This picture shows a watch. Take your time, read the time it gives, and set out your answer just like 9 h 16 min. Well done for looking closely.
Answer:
11 h 00 min
